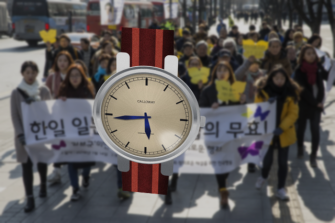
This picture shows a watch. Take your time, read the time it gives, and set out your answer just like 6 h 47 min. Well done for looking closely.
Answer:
5 h 44 min
